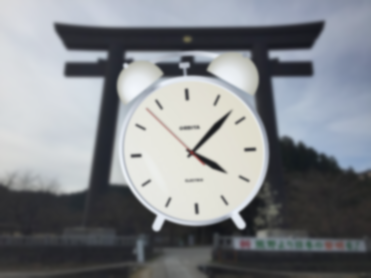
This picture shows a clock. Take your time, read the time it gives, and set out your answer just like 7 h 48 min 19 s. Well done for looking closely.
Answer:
4 h 07 min 53 s
